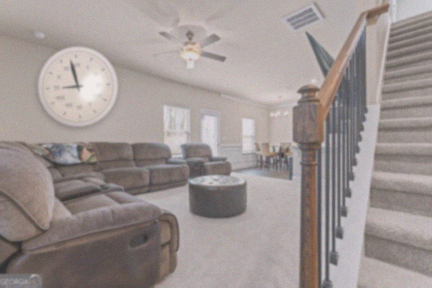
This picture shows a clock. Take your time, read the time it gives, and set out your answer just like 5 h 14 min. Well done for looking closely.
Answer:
8 h 58 min
